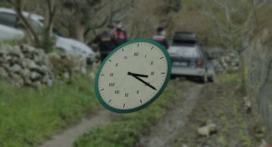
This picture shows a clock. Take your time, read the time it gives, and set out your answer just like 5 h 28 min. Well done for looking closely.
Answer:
3 h 20 min
